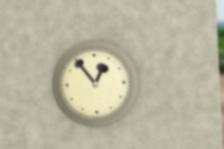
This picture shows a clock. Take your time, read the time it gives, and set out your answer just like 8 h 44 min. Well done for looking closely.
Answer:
12 h 54 min
